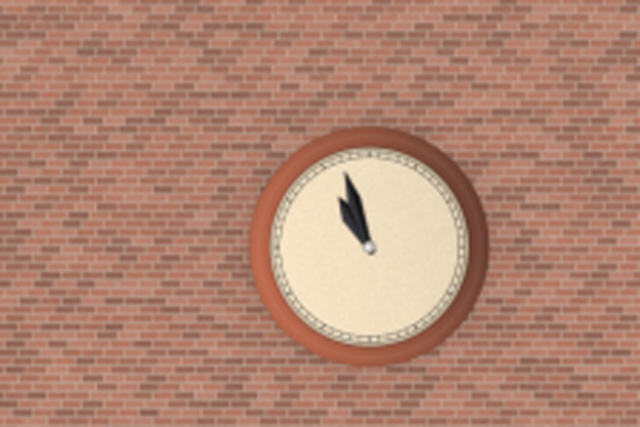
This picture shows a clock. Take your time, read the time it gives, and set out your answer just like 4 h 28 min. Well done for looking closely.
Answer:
10 h 57 min
